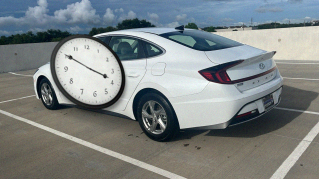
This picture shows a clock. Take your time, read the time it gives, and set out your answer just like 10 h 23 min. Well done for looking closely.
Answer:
3 h 50 min
